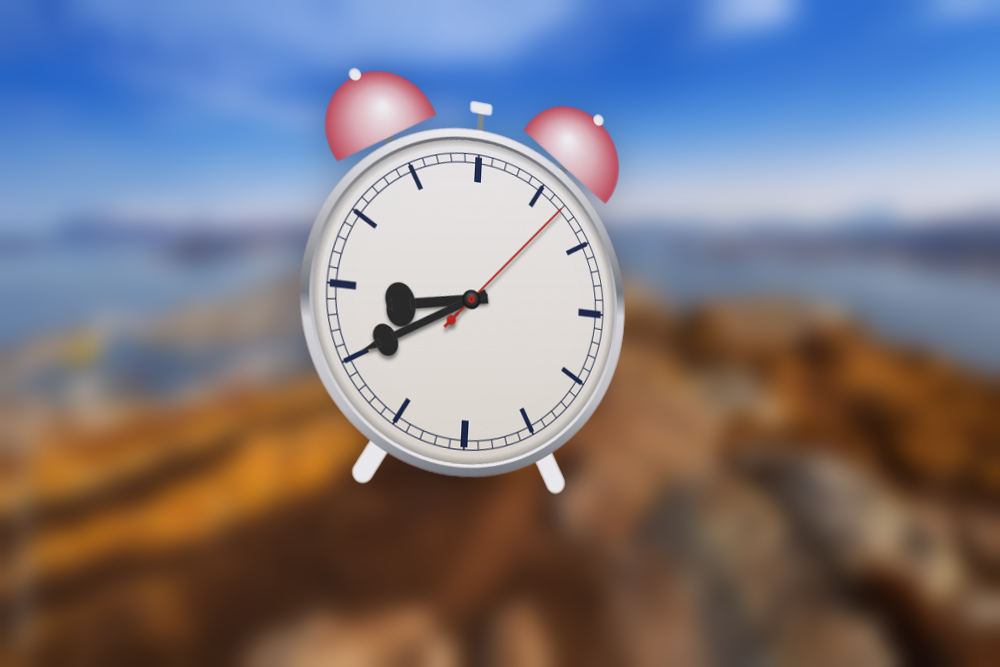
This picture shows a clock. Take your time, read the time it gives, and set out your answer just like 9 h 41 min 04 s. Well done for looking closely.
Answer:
8 h 40 min 07 s
